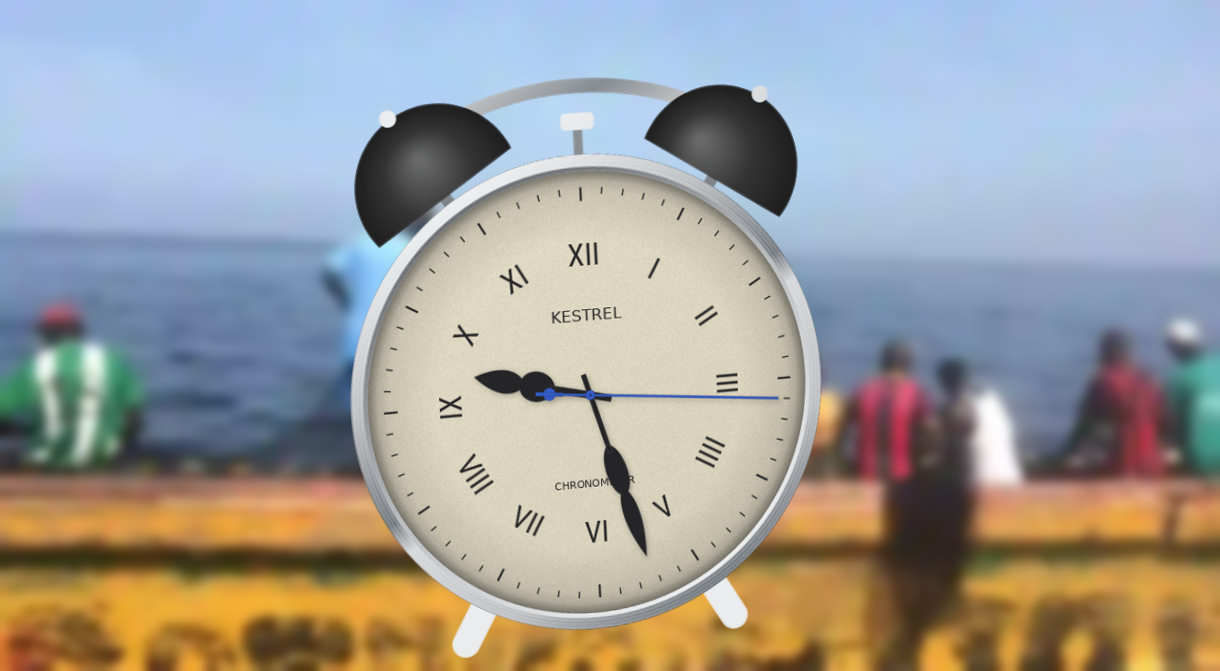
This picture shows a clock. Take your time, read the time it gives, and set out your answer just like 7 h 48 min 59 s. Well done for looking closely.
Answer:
9 h 27 min 16 s
